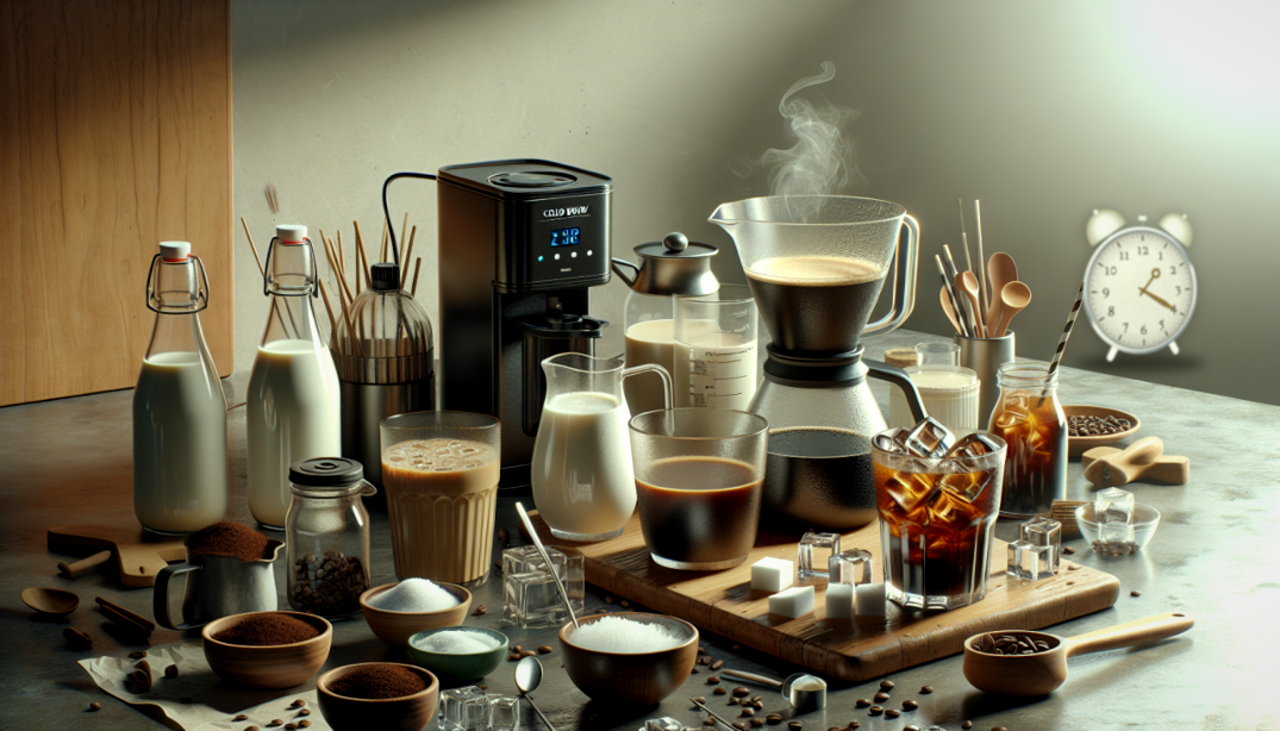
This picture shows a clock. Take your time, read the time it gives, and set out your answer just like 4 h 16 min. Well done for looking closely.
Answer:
1 h 20 min
